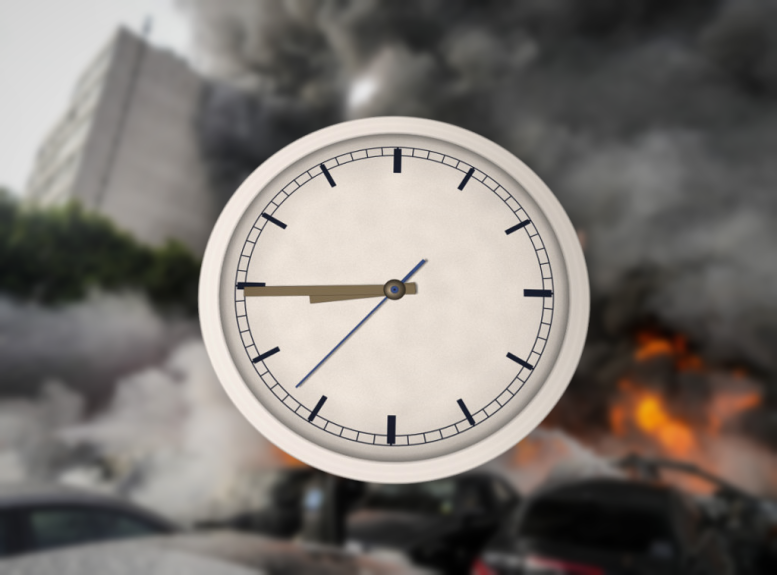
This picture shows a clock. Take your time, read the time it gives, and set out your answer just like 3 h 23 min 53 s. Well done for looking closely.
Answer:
8 h 44 min 37 s
